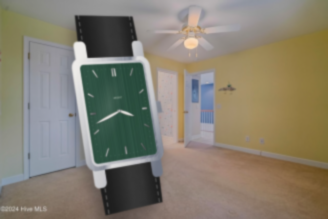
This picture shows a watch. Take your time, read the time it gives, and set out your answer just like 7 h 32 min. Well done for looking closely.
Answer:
3 h 42 min
